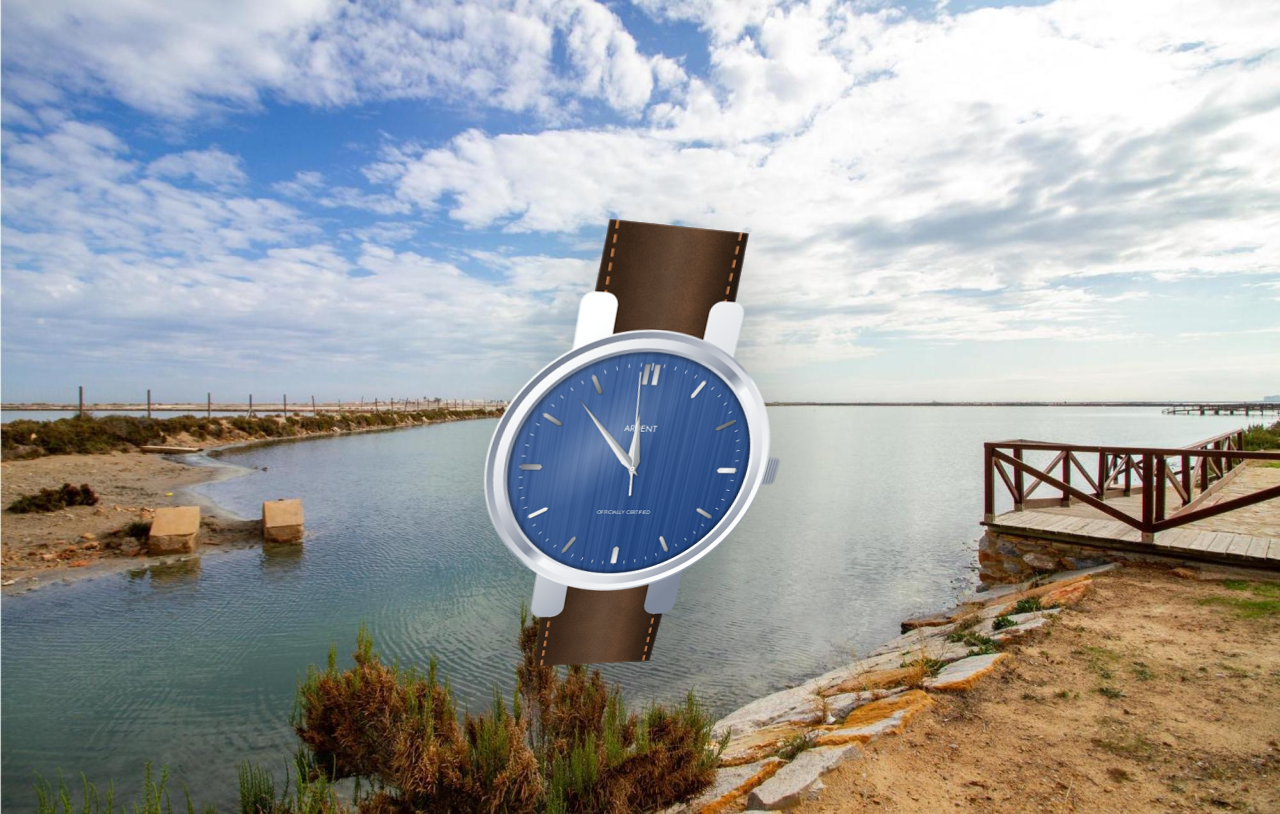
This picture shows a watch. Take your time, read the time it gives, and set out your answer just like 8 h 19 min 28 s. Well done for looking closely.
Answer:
11 h 52 min 59 s
